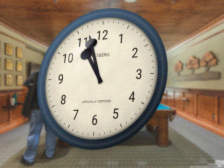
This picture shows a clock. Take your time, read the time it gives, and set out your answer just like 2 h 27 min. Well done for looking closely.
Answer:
10 h 57 min
